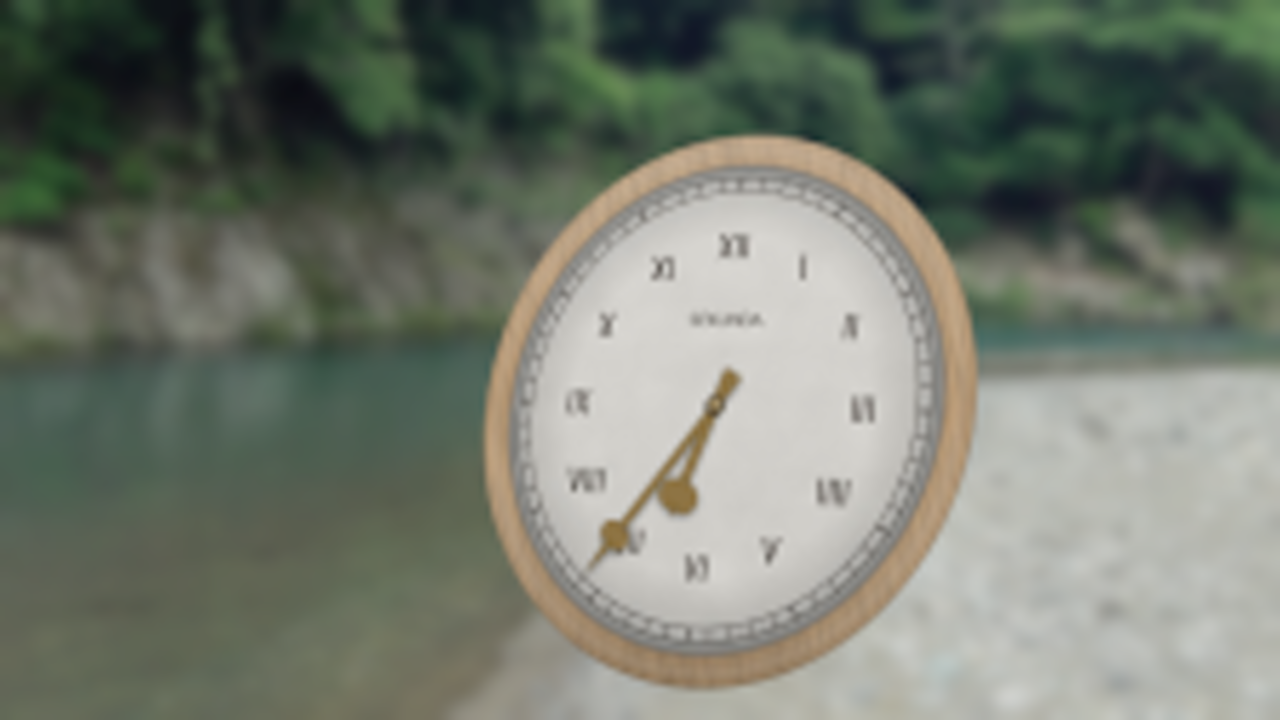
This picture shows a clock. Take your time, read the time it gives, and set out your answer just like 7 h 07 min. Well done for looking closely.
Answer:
6 h 36 min
